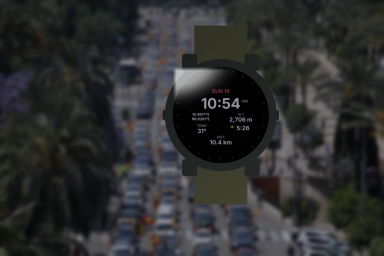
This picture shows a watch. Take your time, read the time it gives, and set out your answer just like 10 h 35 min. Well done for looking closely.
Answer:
10 h 54 min
